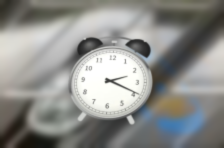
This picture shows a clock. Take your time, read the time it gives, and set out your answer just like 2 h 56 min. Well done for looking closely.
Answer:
2 h 19 min
